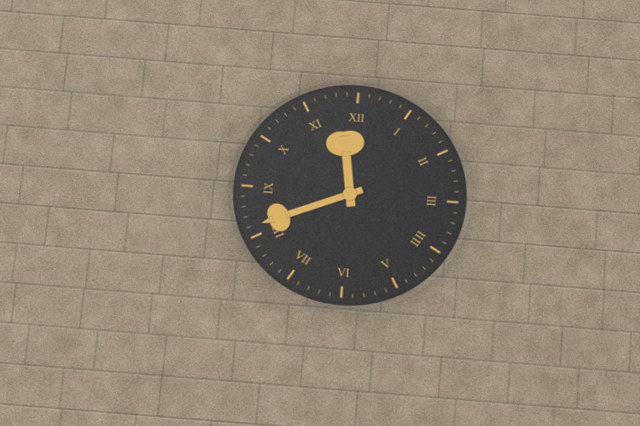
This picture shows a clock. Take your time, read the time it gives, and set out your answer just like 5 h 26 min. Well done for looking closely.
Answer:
11 h 41 min
